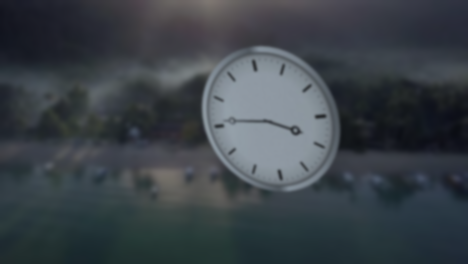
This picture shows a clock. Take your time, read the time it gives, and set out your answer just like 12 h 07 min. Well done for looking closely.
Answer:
3 h 46 min
